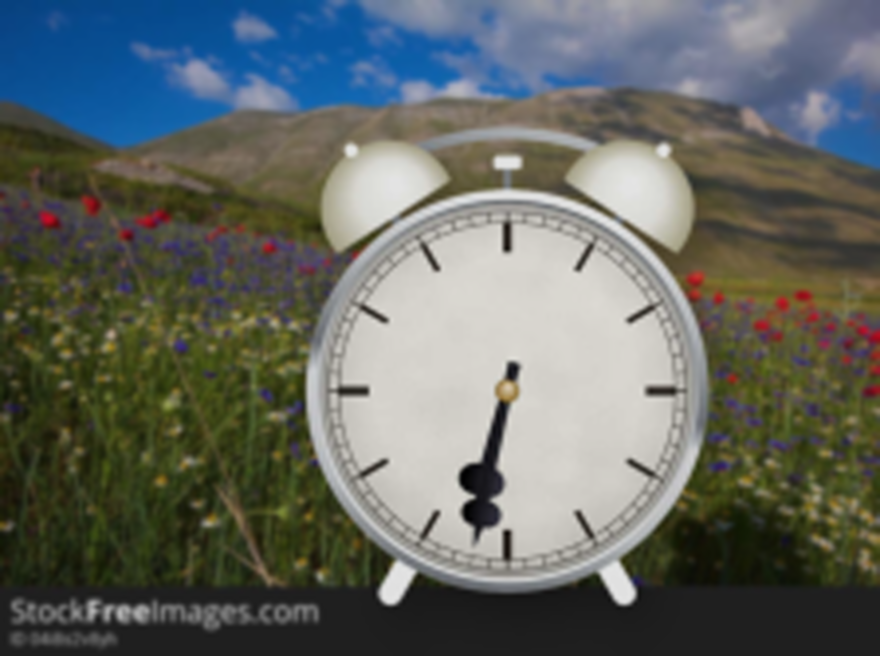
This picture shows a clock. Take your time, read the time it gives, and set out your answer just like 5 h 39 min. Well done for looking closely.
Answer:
6 h 32 min
